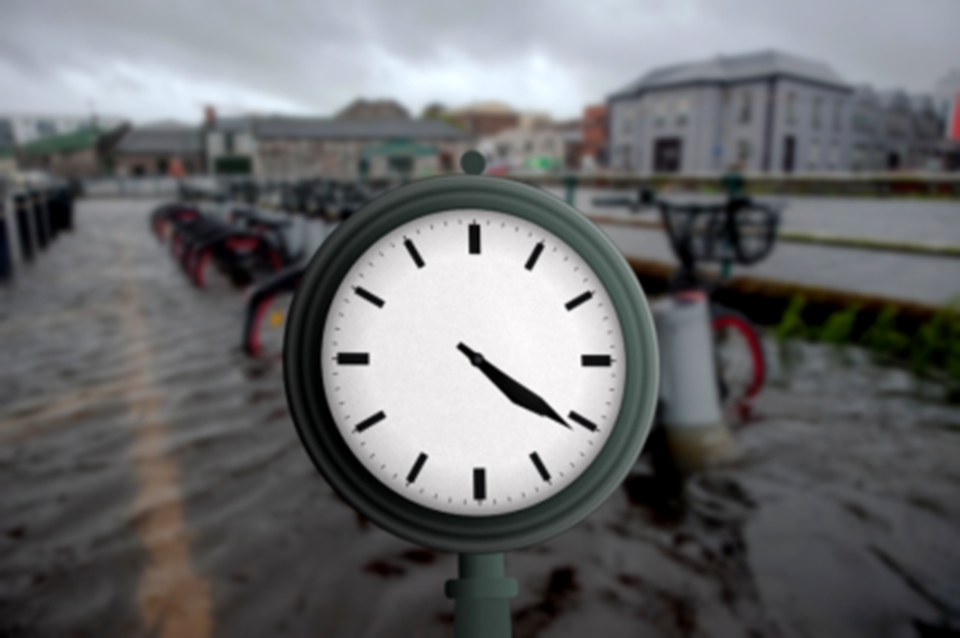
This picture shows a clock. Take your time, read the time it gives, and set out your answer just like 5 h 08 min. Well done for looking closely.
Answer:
4 h 21 min
